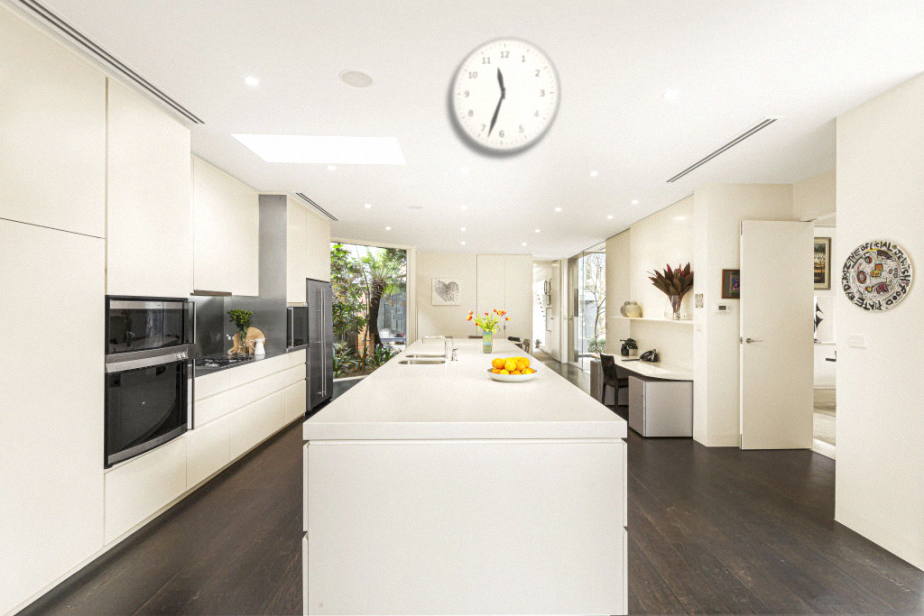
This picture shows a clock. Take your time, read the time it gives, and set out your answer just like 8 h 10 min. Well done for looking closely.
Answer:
11 h 33 min
